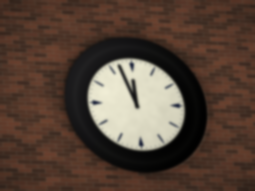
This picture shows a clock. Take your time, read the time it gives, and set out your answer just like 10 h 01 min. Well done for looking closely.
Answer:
11 h 57 min
